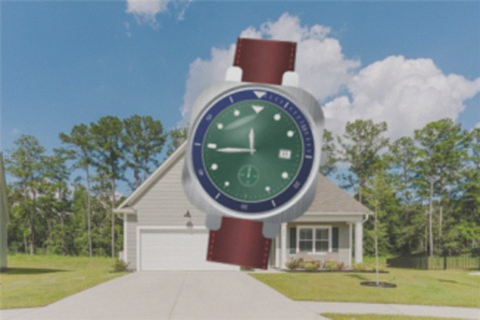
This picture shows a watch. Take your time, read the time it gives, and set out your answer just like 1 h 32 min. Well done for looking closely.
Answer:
11 h 44 min
